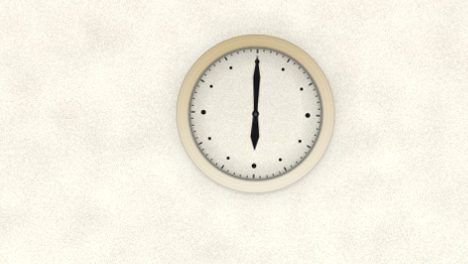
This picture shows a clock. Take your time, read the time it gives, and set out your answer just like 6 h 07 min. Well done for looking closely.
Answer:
6 h 00 min
